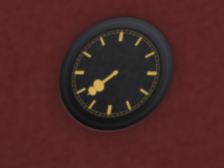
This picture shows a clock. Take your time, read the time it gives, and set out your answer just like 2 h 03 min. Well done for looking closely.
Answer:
7 h 38 min
